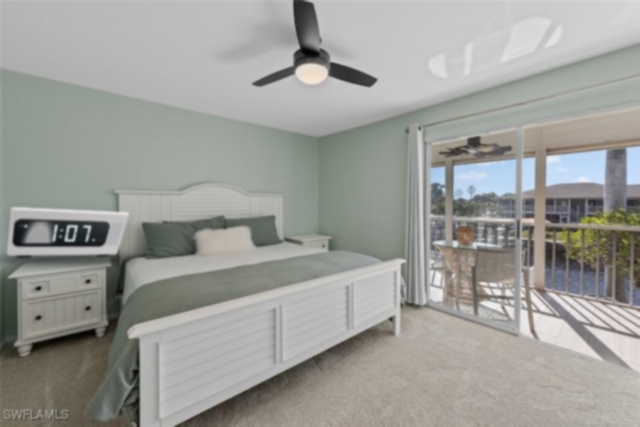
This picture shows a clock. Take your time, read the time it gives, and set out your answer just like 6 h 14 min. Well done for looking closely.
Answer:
1 h 07 min
